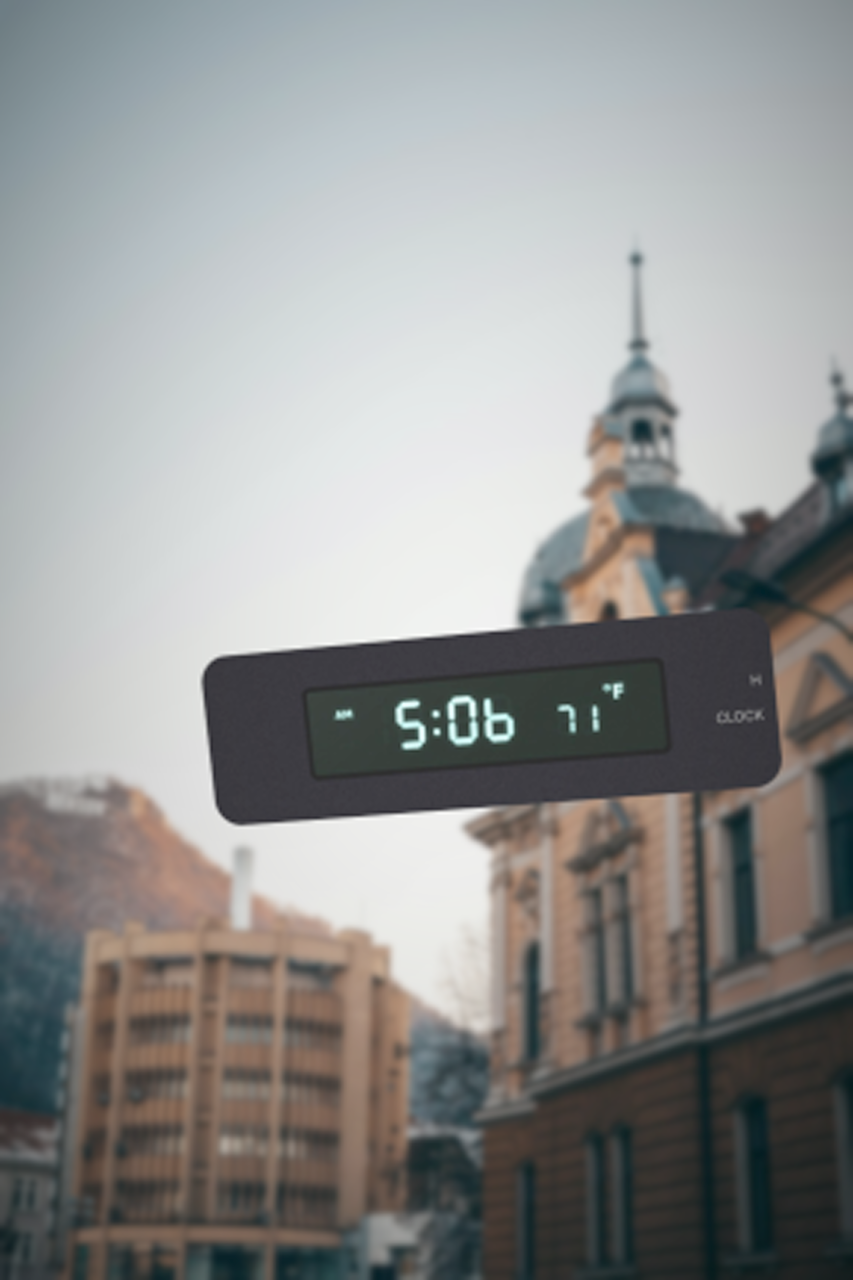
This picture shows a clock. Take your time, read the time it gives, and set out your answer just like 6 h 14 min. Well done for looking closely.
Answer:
5 h 06 min
